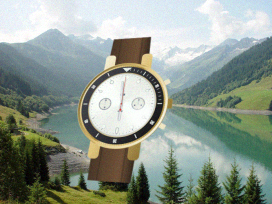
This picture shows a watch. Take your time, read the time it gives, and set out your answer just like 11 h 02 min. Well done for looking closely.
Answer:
5 h 59 min
